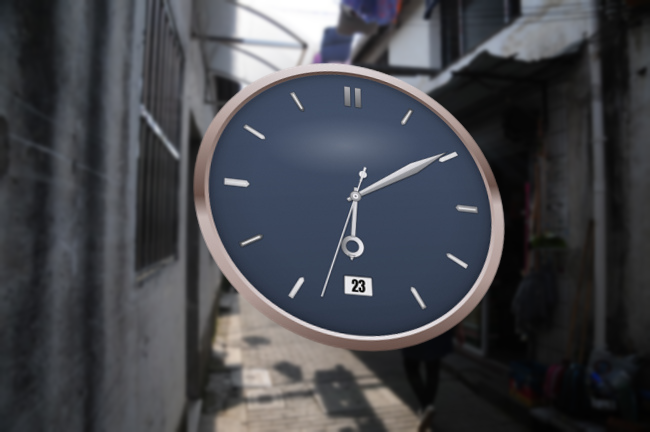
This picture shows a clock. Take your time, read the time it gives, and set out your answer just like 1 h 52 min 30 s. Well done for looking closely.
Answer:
6 h 09 min 33 s
